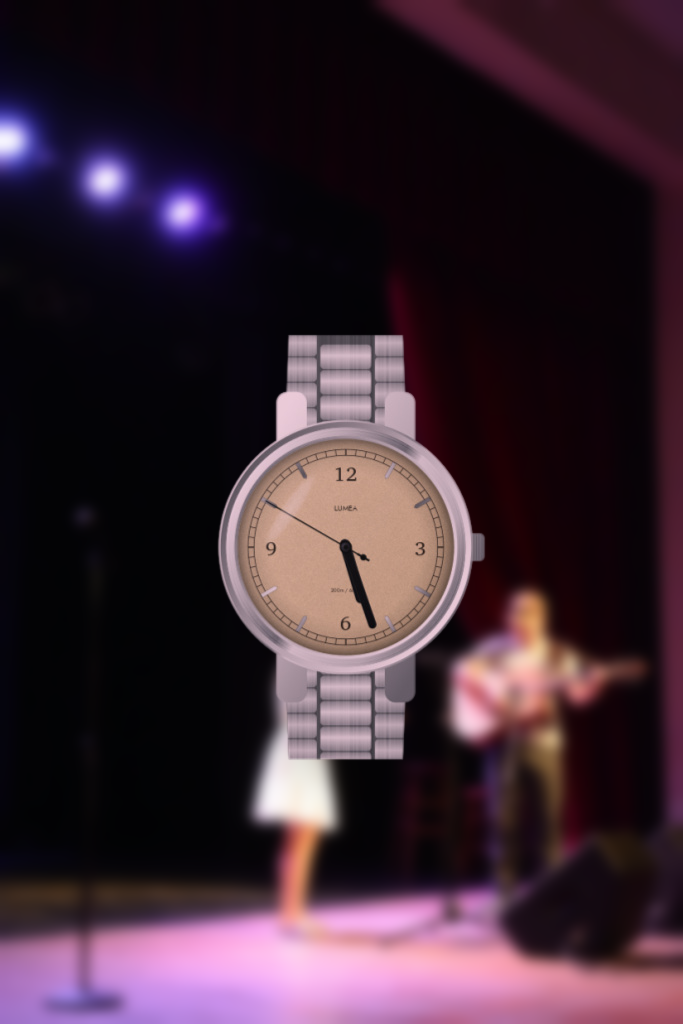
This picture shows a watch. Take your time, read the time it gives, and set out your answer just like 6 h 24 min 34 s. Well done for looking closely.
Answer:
5 h 26 min 50 s
